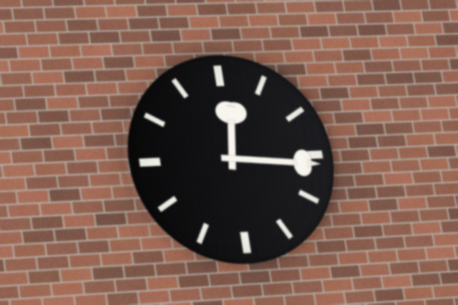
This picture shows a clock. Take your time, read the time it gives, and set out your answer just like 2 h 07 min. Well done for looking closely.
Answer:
12 h 16 min
